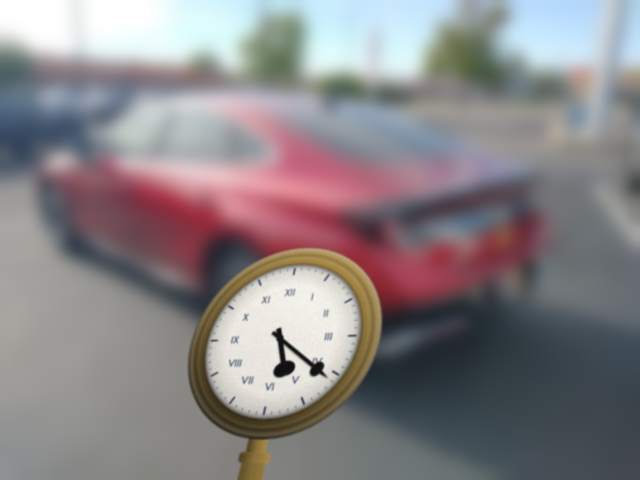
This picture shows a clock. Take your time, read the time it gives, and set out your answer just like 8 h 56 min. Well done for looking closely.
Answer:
5 h 21 min
